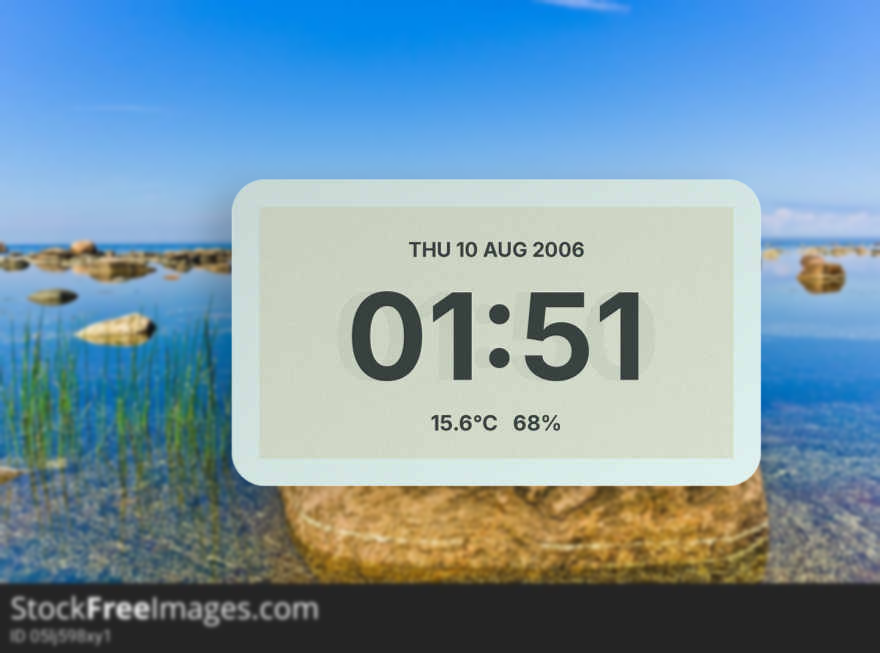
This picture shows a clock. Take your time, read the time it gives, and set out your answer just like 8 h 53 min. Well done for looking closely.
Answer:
1 h 51 min
